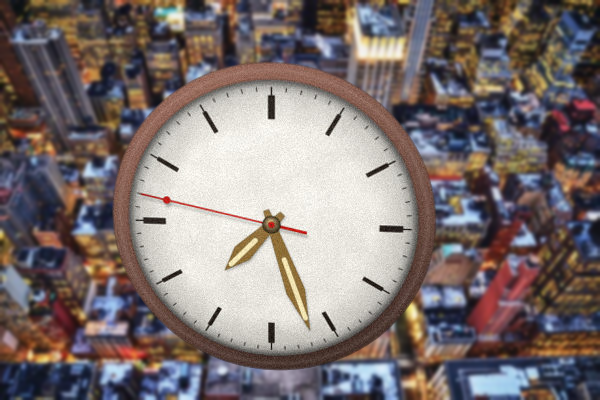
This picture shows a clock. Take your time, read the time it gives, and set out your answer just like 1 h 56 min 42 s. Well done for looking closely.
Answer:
7 h 26 min 47 s
